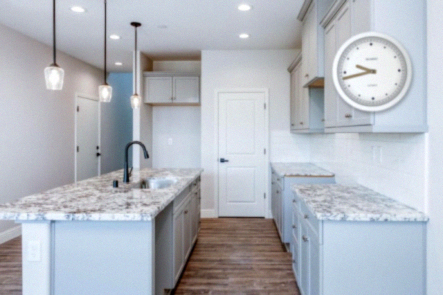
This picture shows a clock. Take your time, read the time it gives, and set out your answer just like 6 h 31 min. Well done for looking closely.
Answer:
9 h 43 min
